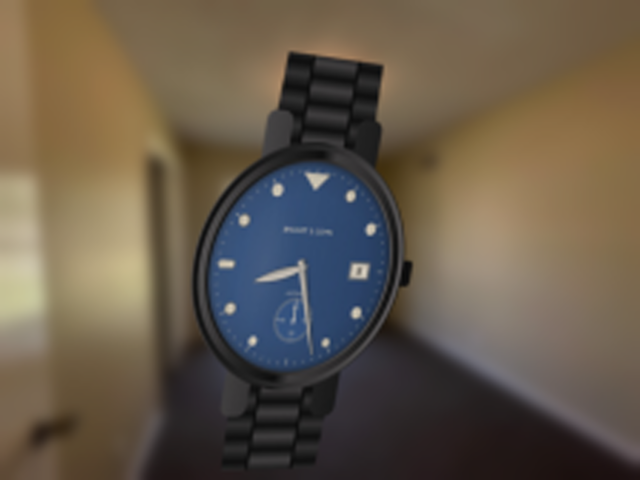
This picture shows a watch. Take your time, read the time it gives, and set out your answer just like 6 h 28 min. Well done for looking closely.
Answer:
8 h 27 min
